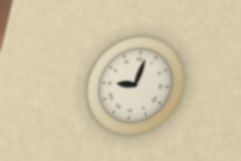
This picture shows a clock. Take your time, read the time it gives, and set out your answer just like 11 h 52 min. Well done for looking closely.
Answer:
9 h 02 min
